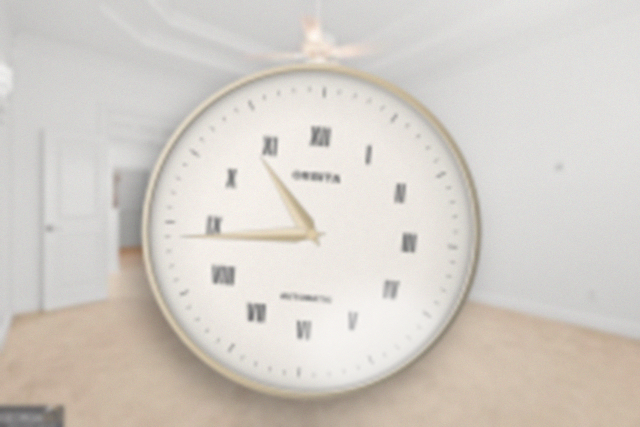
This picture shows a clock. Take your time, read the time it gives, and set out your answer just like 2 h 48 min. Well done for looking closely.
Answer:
10 h 44 min
